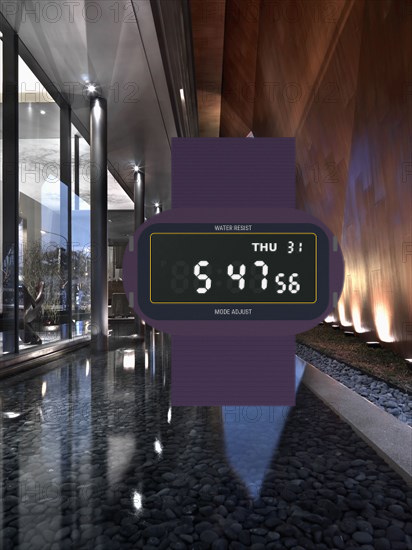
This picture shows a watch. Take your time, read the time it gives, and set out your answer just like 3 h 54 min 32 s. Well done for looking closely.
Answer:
5 h 47 min 56 s
